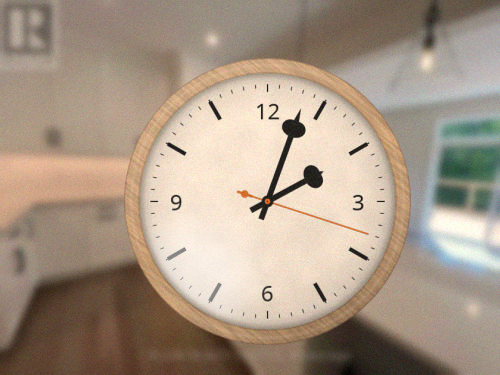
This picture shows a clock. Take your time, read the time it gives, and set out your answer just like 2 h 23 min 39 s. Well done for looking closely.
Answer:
2 h 03 min 18 s
